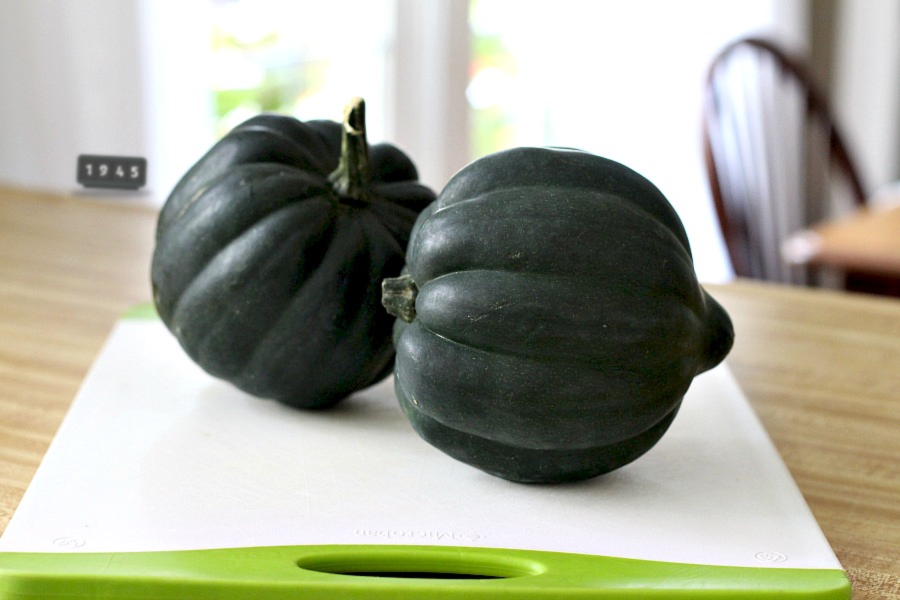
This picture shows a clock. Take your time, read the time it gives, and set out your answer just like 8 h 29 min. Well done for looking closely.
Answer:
19 h 45 min
